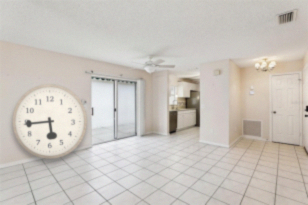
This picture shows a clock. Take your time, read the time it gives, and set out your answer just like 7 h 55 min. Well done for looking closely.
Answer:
5 h 44 min
